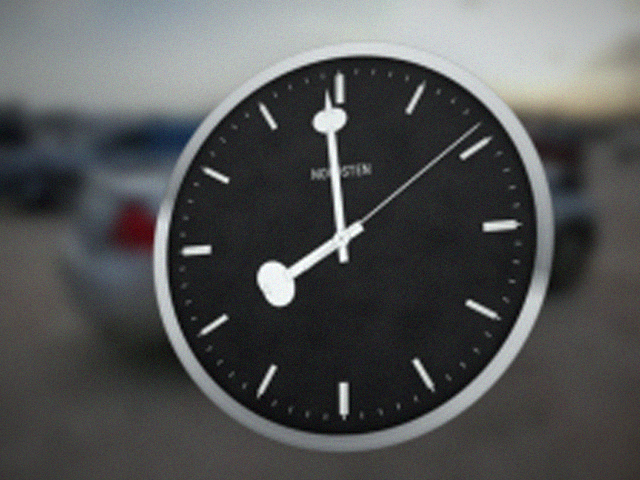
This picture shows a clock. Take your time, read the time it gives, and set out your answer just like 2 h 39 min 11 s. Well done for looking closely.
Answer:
7 h 59 min 09 s
